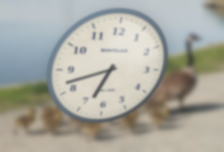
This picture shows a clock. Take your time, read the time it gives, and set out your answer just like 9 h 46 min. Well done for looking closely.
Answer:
6 h 42 min
